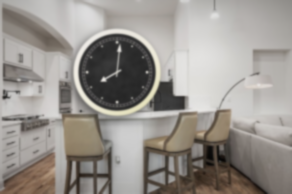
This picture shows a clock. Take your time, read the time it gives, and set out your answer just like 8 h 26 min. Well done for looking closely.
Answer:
8 h 01 min
